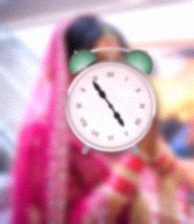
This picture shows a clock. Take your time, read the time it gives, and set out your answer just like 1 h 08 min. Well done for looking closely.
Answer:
4 h 54 min
